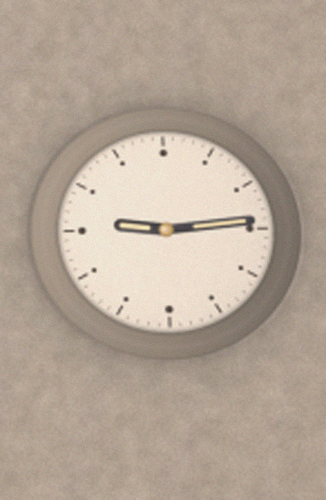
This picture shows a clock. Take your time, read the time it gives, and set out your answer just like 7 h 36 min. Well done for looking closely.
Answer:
9 h 14 min
